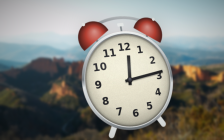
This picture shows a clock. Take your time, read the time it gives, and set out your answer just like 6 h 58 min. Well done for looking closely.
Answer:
12 h 14 min
